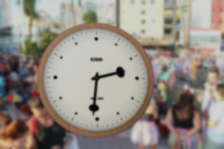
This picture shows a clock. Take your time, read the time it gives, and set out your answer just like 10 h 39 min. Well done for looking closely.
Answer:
2 h 31 min
